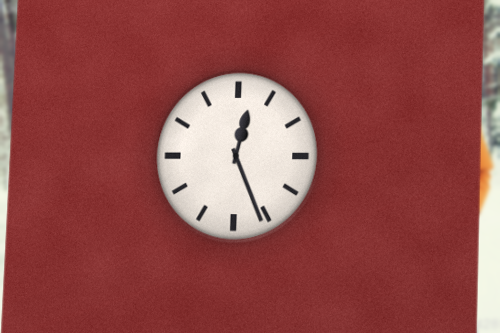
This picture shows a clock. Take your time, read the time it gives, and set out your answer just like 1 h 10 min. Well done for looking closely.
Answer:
12 h 26 min
